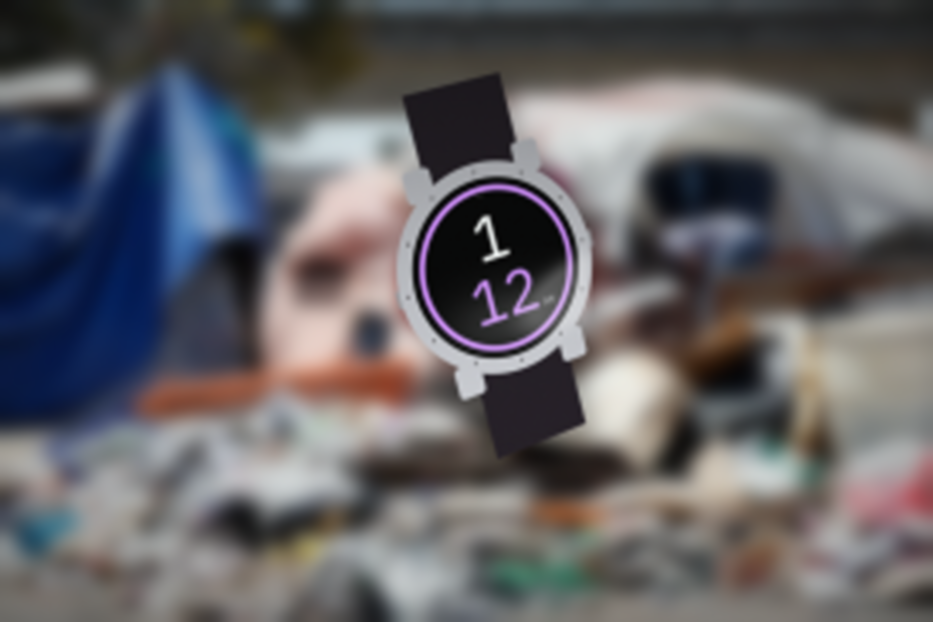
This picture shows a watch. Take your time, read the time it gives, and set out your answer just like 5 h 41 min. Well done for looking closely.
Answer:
1 h 12 min
